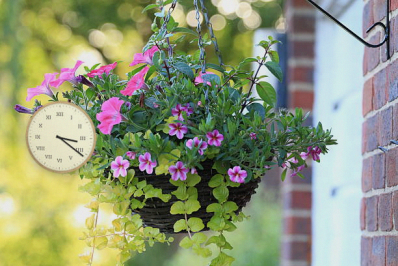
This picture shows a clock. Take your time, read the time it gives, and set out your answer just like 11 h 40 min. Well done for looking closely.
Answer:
3 h 21 min
